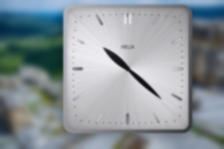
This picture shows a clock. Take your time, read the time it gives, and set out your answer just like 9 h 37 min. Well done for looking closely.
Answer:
10 h 22 min
